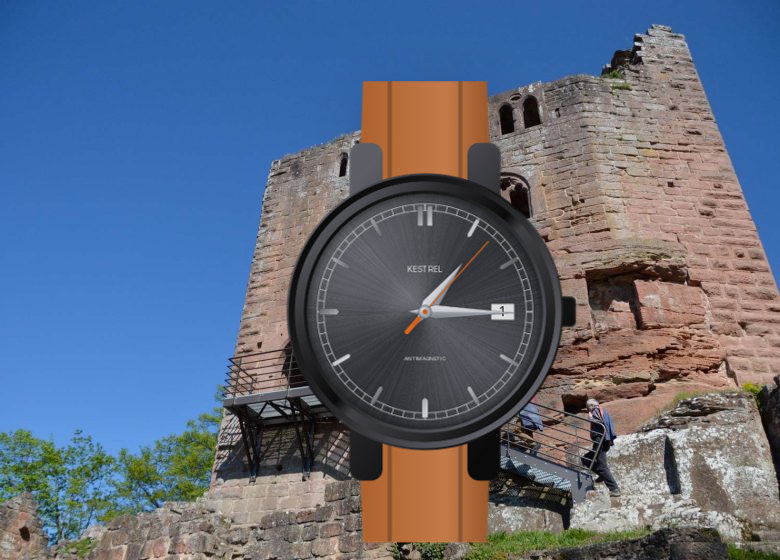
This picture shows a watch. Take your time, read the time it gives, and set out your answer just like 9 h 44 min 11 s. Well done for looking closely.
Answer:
1 h 15 min 07 s
